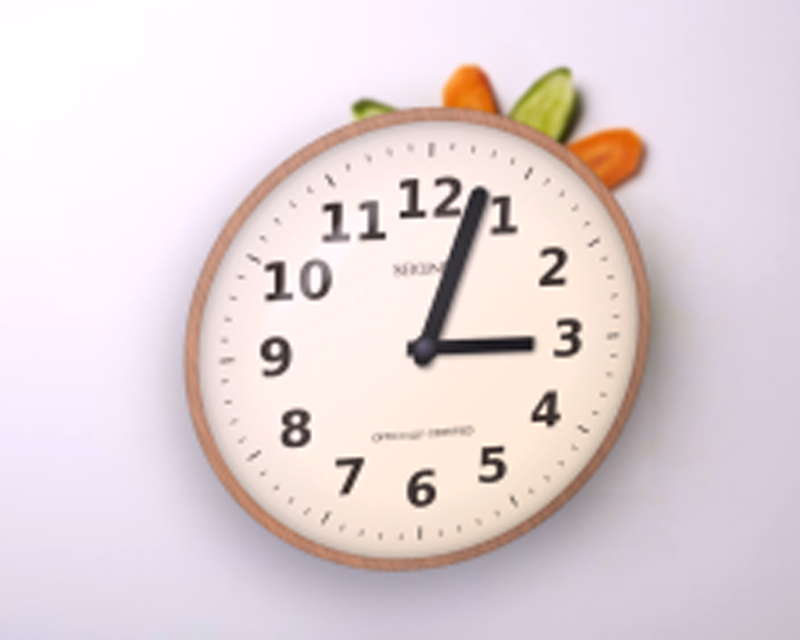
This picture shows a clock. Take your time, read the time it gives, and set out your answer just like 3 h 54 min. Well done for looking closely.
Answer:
3 h 03 min
